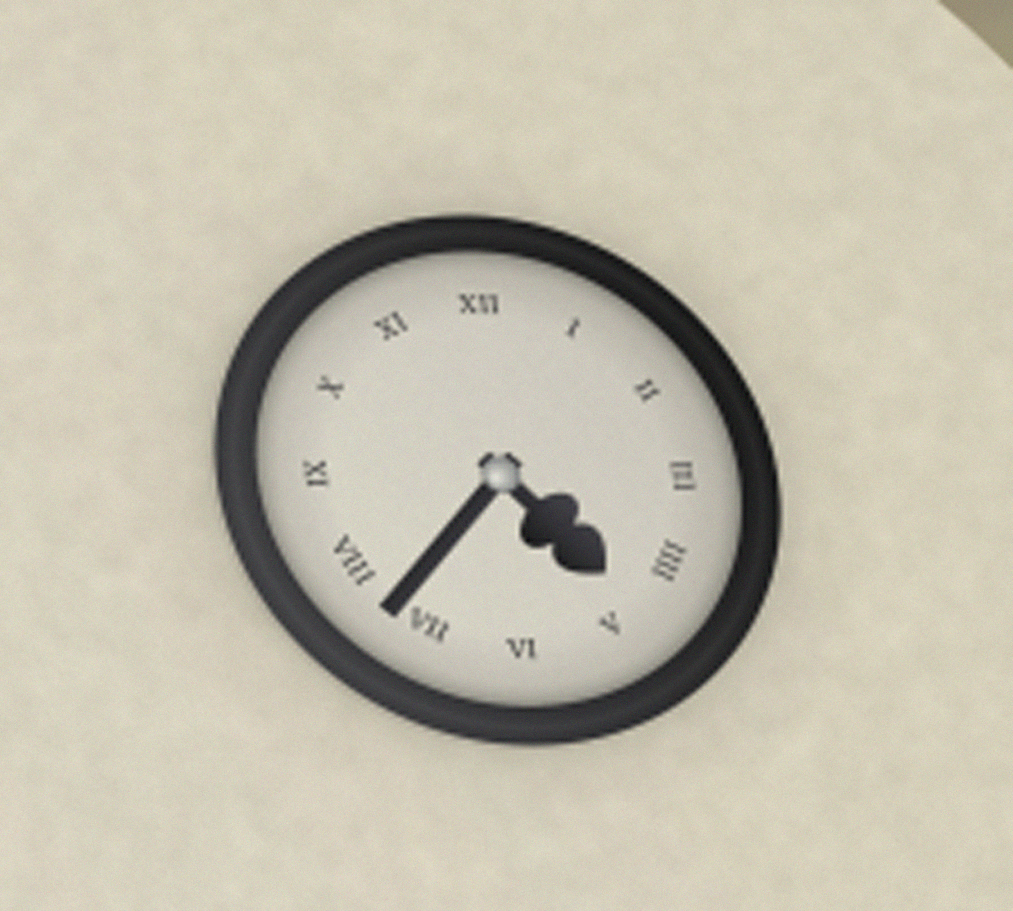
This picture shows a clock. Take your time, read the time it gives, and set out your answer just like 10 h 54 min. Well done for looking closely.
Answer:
4 h 37 min
